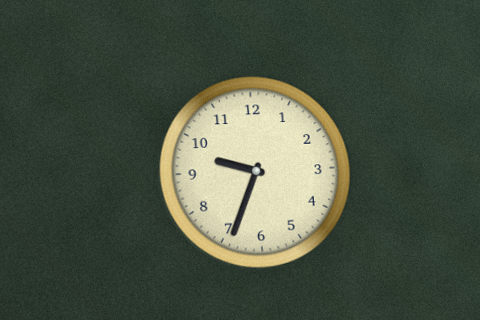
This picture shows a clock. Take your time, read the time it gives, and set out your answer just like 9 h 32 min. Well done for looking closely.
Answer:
9 h 34 min
